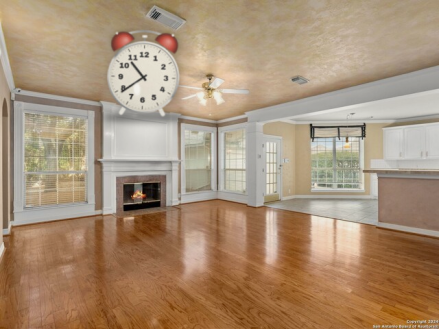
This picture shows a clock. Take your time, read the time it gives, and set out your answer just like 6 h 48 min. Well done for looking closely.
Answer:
10 h 39 min
